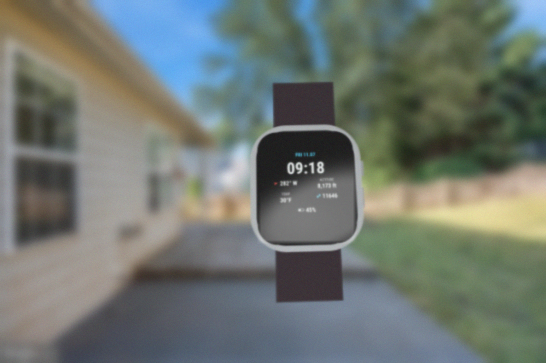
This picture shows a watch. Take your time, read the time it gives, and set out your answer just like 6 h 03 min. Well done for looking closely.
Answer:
9 h 18 min
